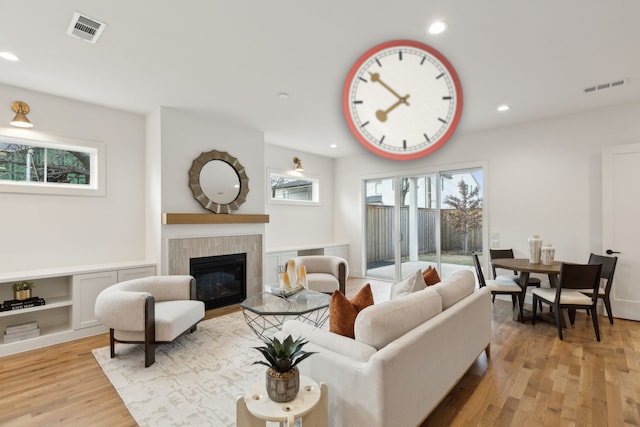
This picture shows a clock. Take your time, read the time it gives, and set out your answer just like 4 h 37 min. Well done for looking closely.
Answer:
7 h 52 min
